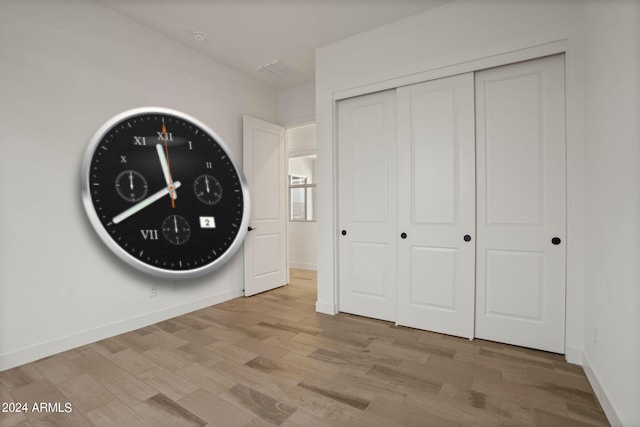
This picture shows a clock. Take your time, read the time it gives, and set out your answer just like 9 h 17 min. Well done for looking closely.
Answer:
11 h 40 min
